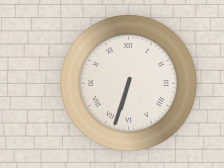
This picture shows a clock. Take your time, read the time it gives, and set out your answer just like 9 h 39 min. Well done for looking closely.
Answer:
6 h 33 min
